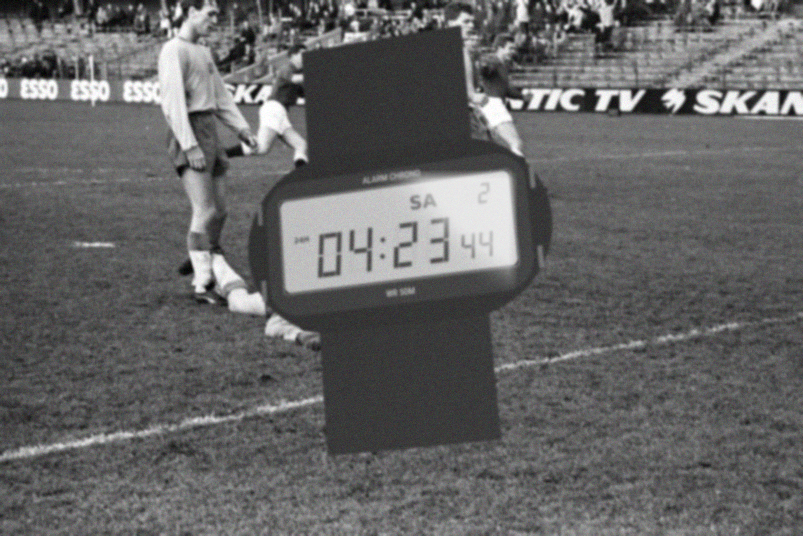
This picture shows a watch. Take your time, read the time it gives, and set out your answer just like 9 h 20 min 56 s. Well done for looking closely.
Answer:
4 h 23 min 44 s
